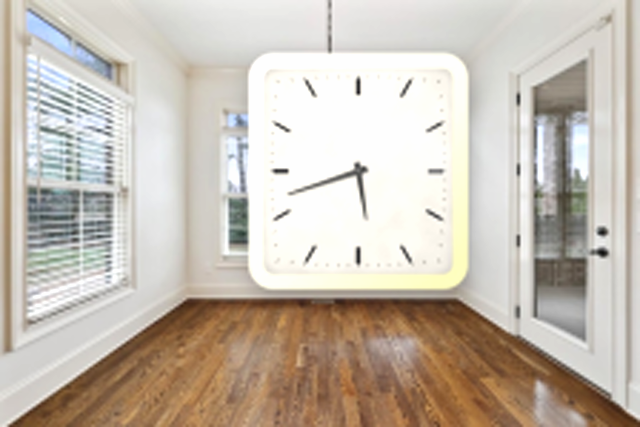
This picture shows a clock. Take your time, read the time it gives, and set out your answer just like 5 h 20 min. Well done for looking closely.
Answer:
5 h 42 min
